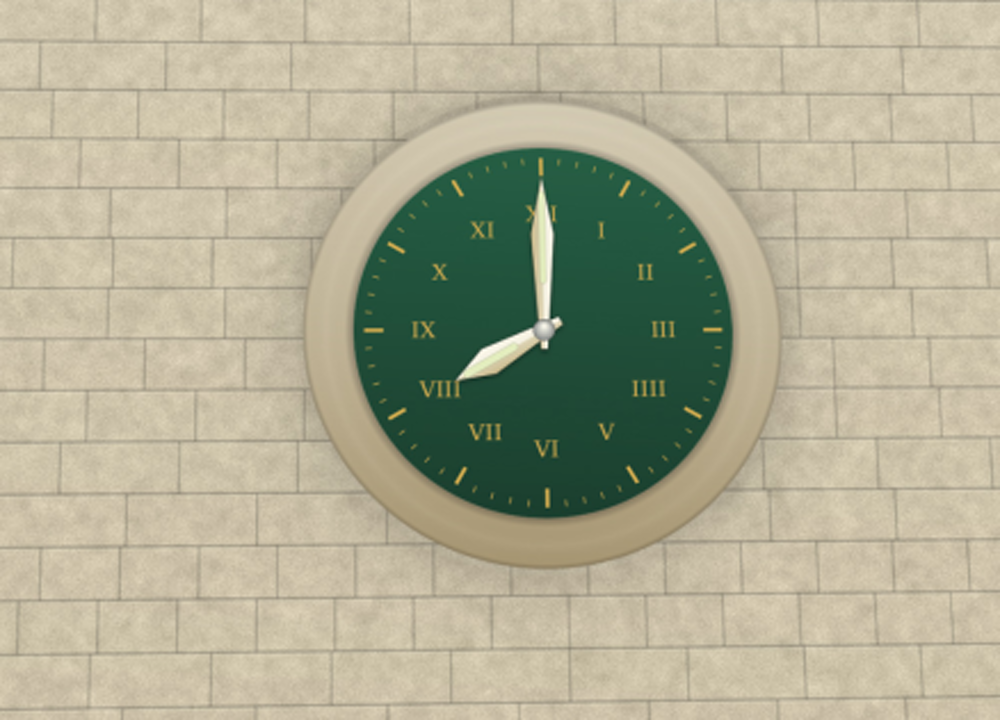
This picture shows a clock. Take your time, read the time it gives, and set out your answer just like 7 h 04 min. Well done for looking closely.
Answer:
8 h 00 min
